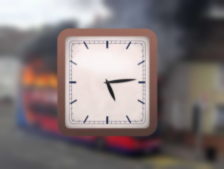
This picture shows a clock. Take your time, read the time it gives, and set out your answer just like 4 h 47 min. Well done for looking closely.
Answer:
5 h 14 min
